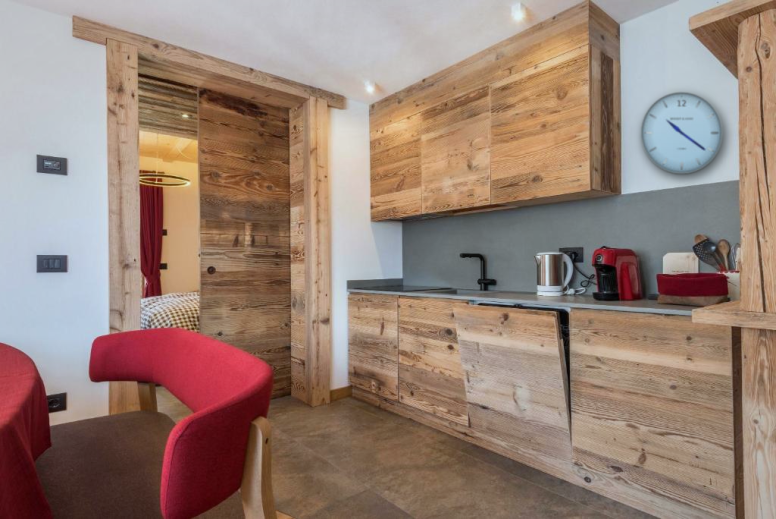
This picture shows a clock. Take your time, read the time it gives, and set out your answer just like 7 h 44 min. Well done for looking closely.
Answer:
10 h 21 min
